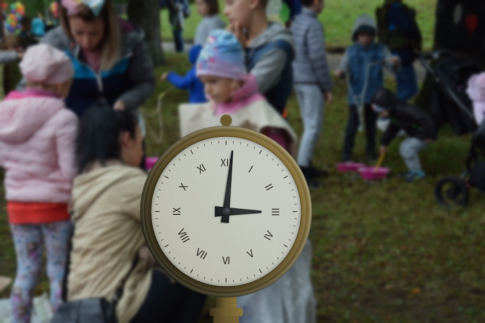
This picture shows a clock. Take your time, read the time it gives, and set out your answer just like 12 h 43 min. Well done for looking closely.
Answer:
3 h 01 min
